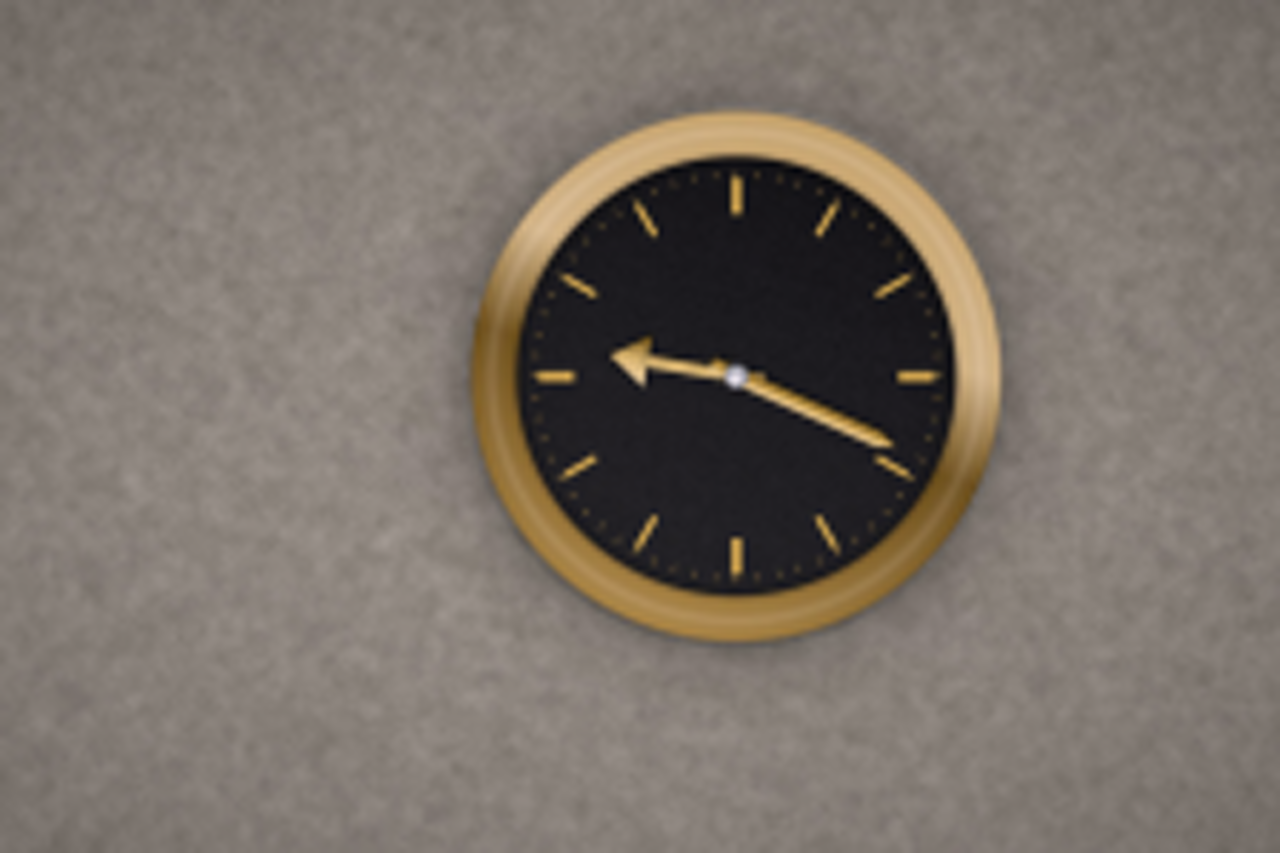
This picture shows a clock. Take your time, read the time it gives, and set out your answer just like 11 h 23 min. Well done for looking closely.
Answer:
9 h 19 min
